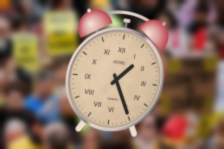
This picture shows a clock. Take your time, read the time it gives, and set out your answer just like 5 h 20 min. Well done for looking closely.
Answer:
1 h 25 min
